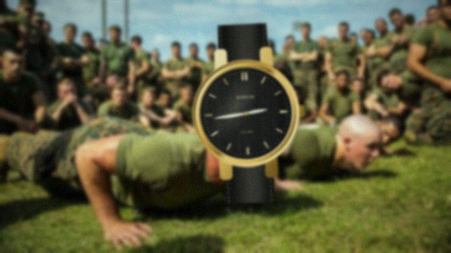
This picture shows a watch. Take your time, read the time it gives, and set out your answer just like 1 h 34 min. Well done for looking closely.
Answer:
2 h 44 min
